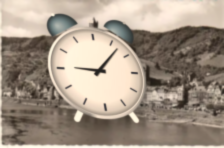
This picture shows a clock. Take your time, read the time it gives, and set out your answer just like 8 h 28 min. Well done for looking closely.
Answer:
9 h 07 min
